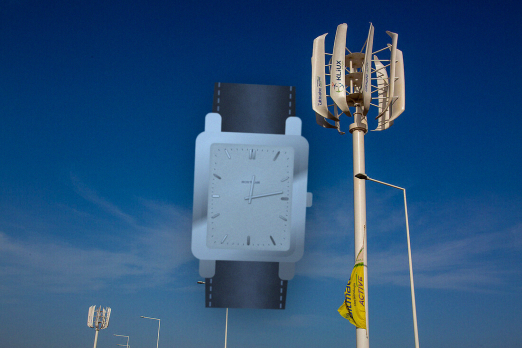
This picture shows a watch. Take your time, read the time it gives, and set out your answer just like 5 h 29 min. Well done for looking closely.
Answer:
12 h 13 min
